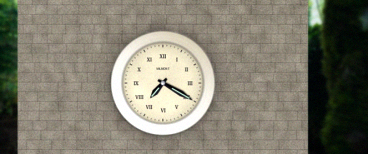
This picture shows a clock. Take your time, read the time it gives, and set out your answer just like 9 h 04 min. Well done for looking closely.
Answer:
7 h 20 min
